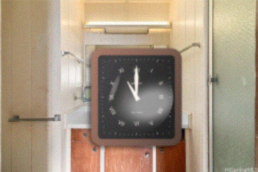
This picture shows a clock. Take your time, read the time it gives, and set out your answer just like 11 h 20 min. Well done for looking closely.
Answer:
11 h 00 min
